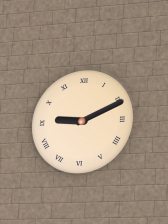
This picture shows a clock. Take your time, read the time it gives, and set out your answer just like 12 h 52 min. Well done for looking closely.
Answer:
9 h 11 min
